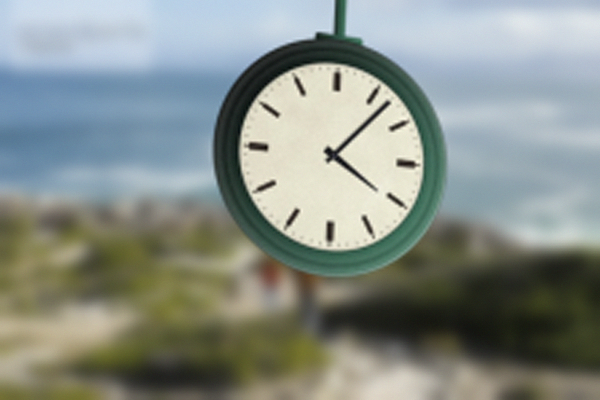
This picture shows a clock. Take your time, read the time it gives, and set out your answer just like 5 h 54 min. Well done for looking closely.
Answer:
4 h 07 min
